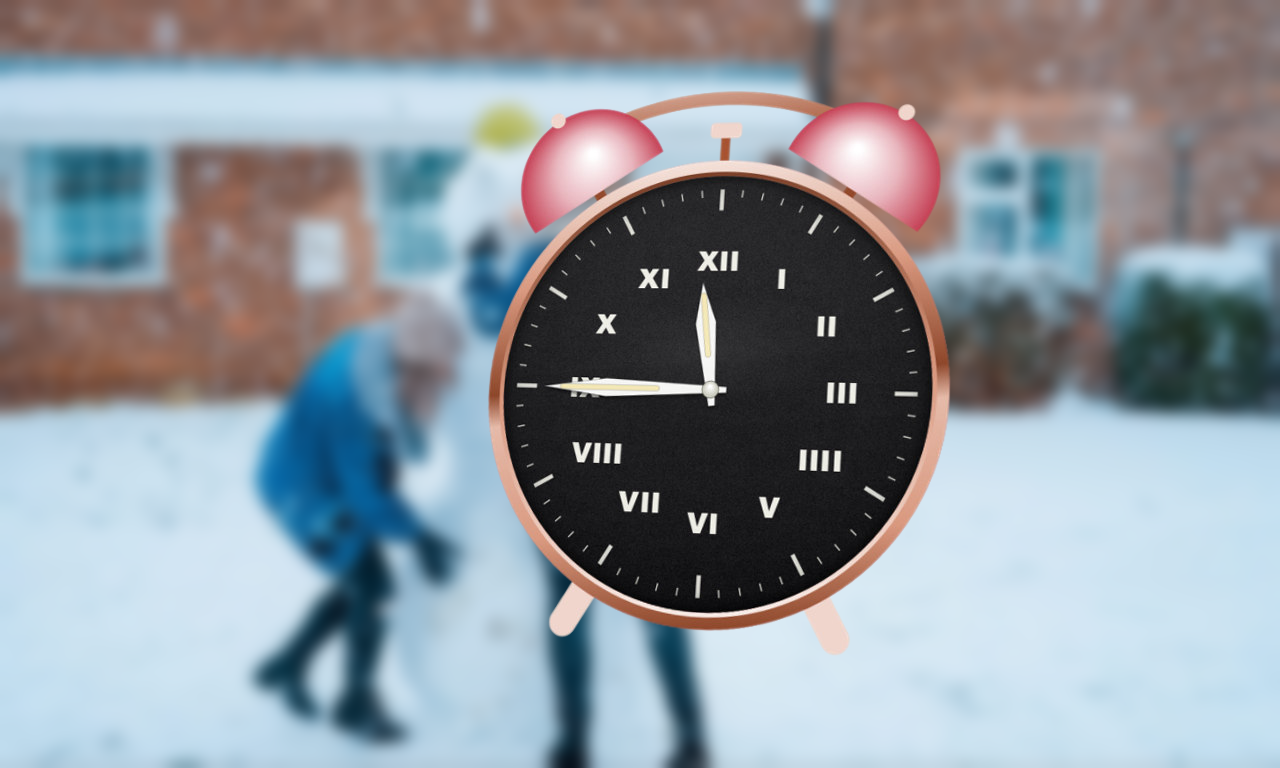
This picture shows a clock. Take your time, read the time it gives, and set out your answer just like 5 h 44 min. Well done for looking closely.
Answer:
11 h 45 min
